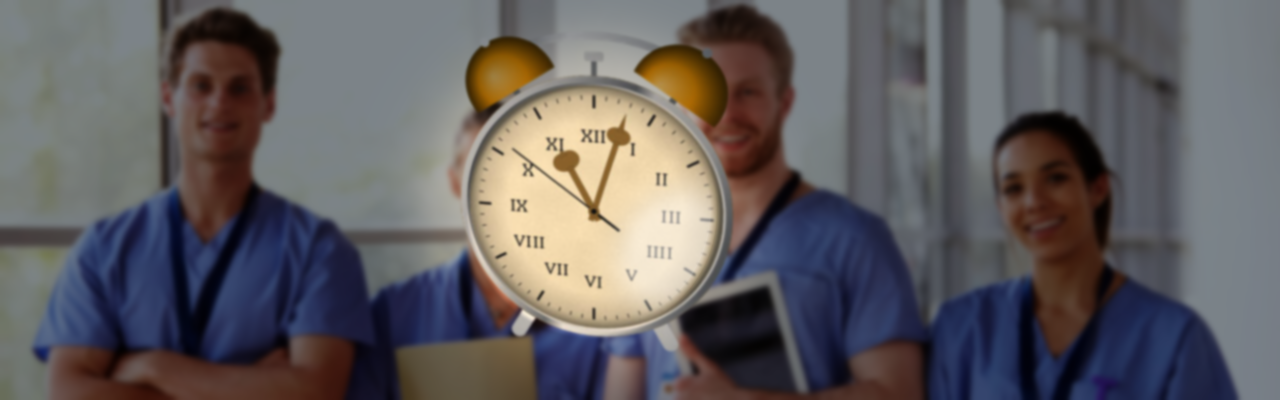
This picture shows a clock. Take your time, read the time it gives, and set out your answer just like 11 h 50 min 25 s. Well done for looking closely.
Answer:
11 h 02 min 51 s
